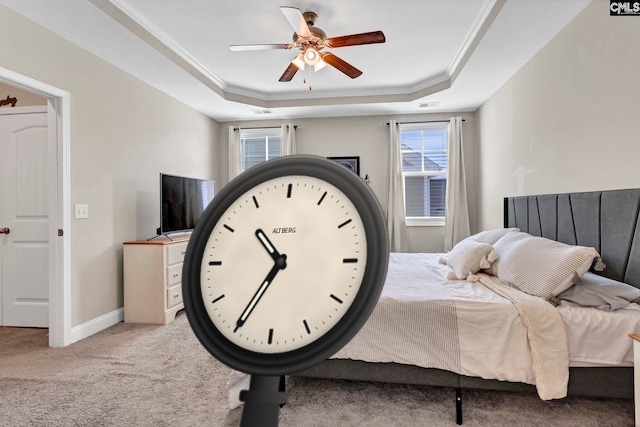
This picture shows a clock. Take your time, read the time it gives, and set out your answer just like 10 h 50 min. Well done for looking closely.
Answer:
10 h 35 min
